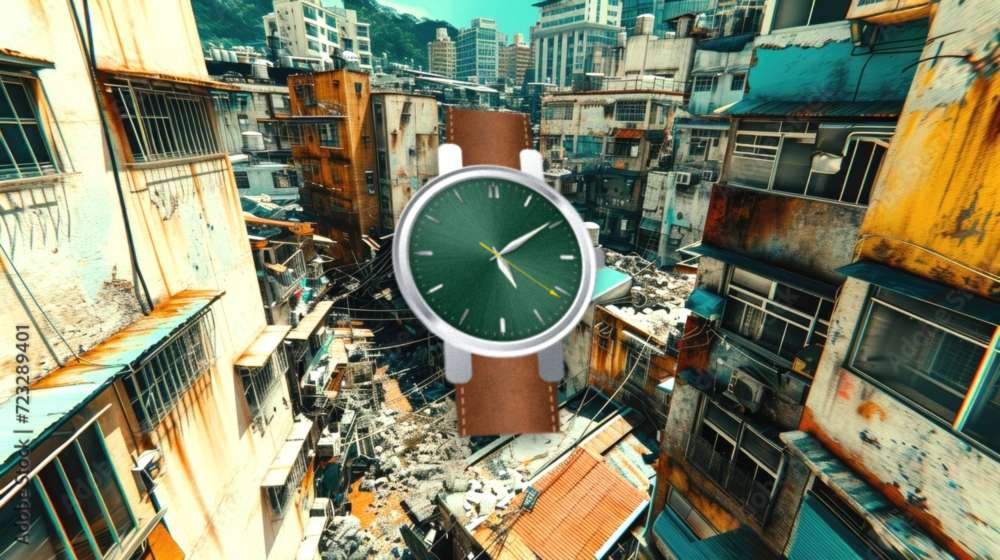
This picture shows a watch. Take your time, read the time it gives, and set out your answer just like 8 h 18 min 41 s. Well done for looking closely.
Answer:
5 h 09 min 21 s
